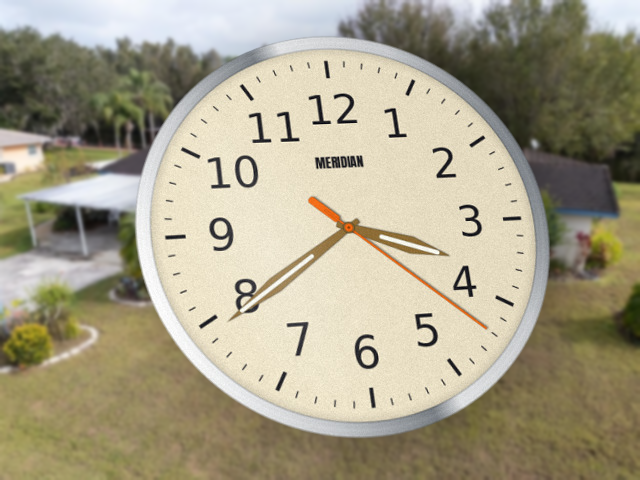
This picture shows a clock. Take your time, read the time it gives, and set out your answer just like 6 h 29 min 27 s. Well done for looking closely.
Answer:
3 h 39 min 22 s
